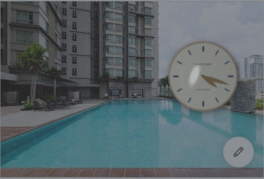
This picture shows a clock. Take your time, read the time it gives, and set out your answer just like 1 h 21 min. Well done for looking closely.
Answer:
4 h 18 min
